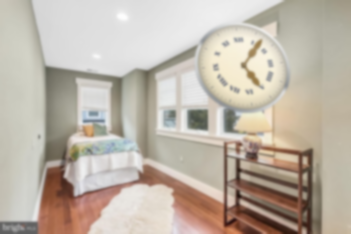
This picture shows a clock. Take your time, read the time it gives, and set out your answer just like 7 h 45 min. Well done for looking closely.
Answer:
5 h 07 min
